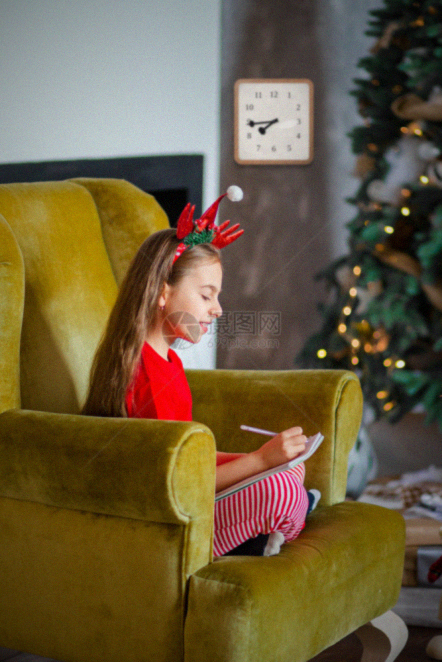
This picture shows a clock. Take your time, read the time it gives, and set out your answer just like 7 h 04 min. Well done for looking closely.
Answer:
7 h 44 min
